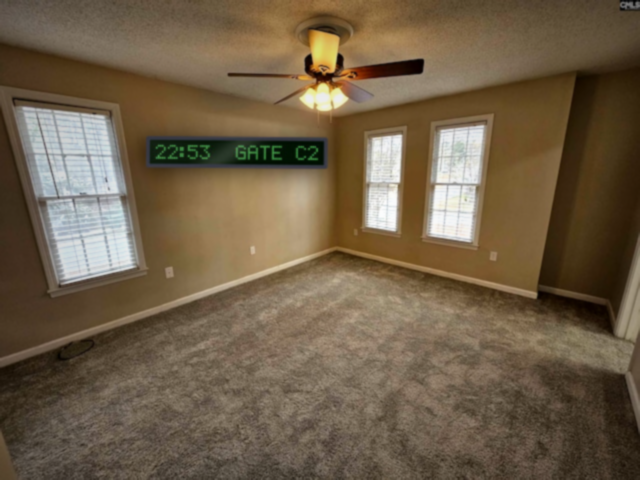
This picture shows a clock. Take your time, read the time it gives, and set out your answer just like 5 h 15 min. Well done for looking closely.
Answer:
22 h 53 min
